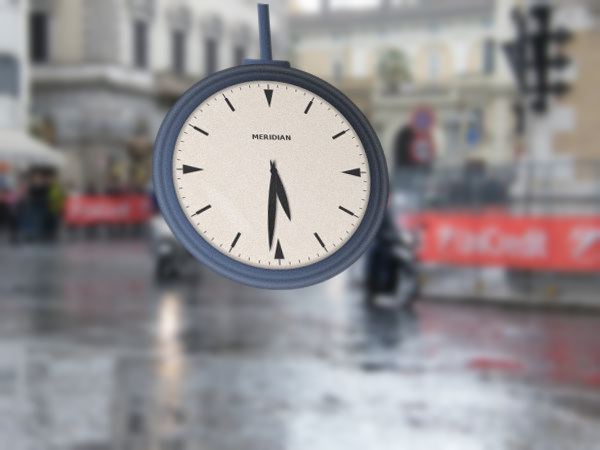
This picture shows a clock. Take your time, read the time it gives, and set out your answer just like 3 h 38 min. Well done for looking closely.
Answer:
5 h 31 min
